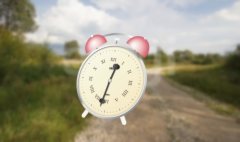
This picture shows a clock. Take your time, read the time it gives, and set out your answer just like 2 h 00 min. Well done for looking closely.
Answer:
12 h 32 min
